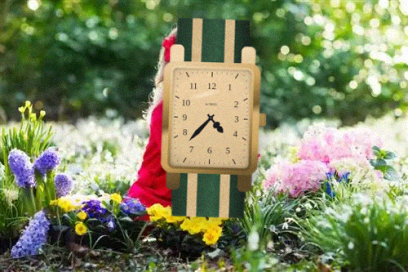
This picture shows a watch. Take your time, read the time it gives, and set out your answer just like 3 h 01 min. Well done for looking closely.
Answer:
4 h 37 min
